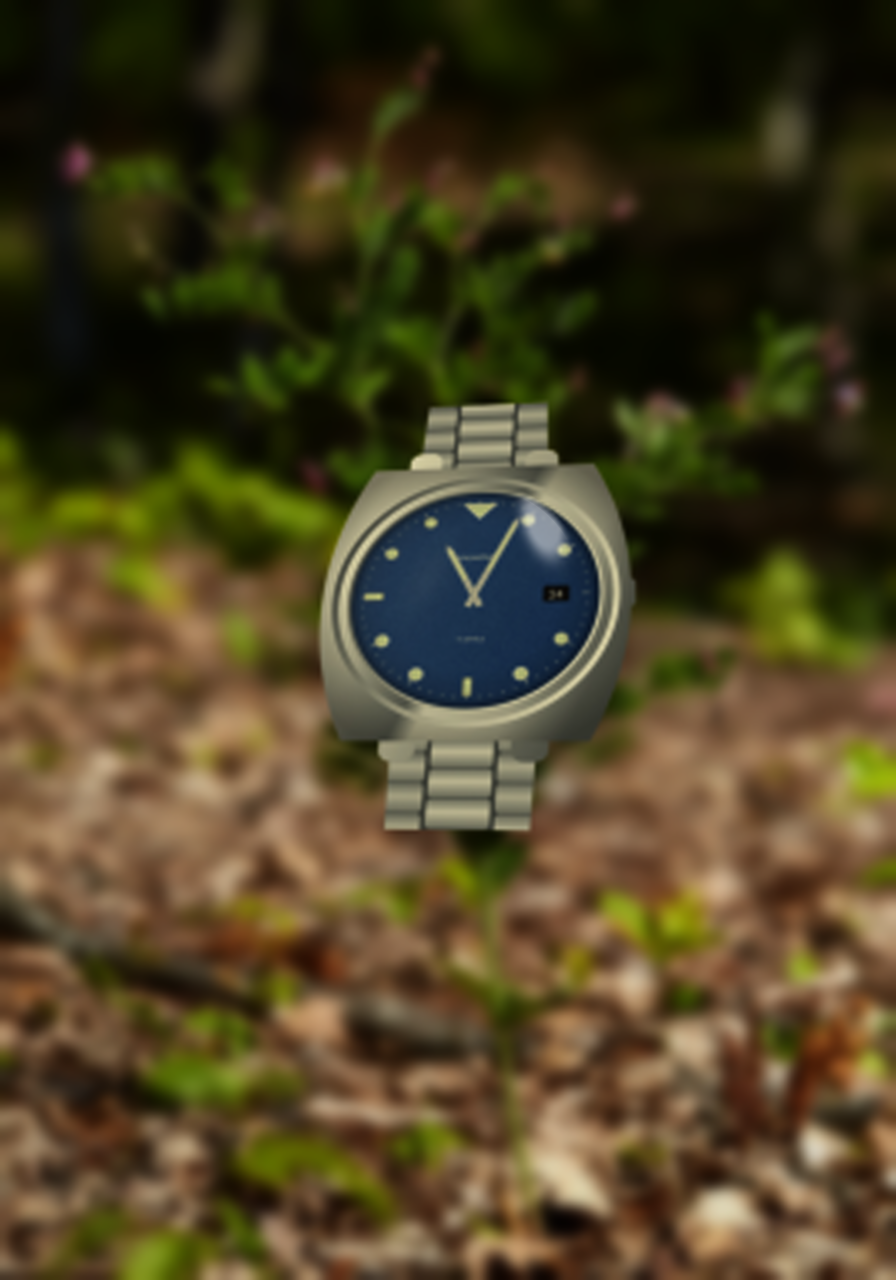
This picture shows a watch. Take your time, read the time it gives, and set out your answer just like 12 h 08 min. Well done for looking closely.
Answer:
11 h 04 min
